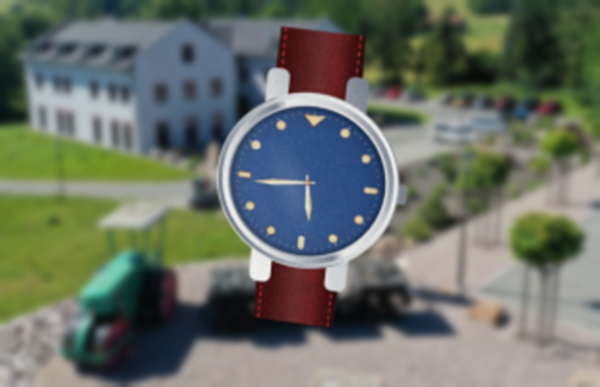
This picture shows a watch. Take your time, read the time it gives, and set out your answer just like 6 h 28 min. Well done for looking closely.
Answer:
5 h 44 min
